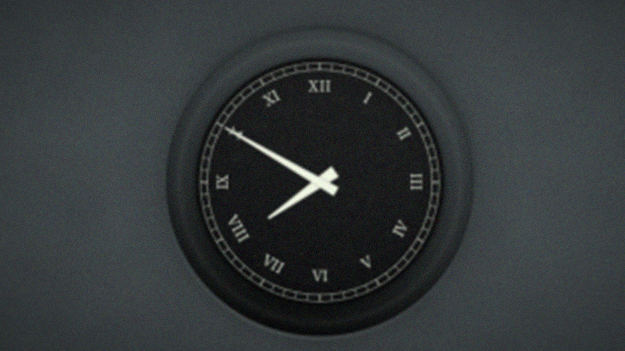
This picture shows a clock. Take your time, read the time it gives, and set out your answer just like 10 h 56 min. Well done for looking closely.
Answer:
7 h 50 min
